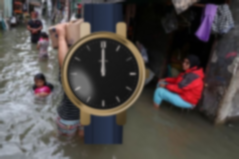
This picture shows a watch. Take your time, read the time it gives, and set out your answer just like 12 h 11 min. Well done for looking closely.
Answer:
12 h 00 min
